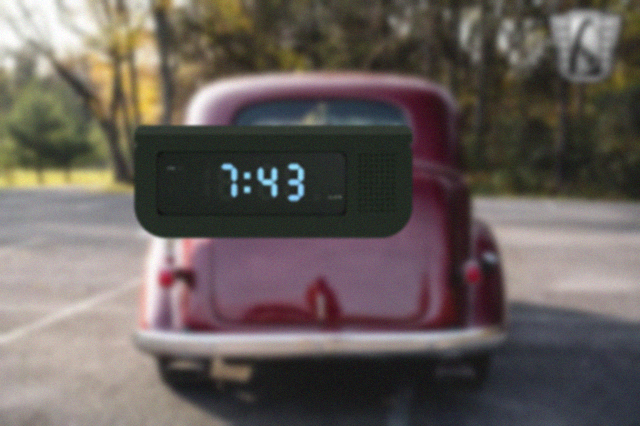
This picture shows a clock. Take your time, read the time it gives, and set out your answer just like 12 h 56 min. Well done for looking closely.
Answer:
7 h 43 min
